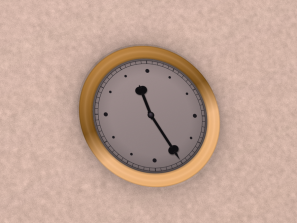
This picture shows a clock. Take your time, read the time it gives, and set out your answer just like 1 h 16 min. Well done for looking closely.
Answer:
11 h 25 min
